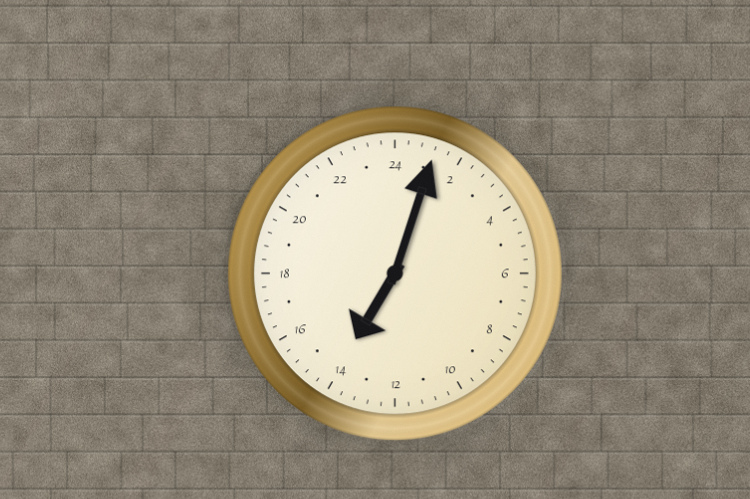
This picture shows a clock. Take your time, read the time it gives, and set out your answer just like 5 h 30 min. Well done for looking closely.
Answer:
14 h 03 min
